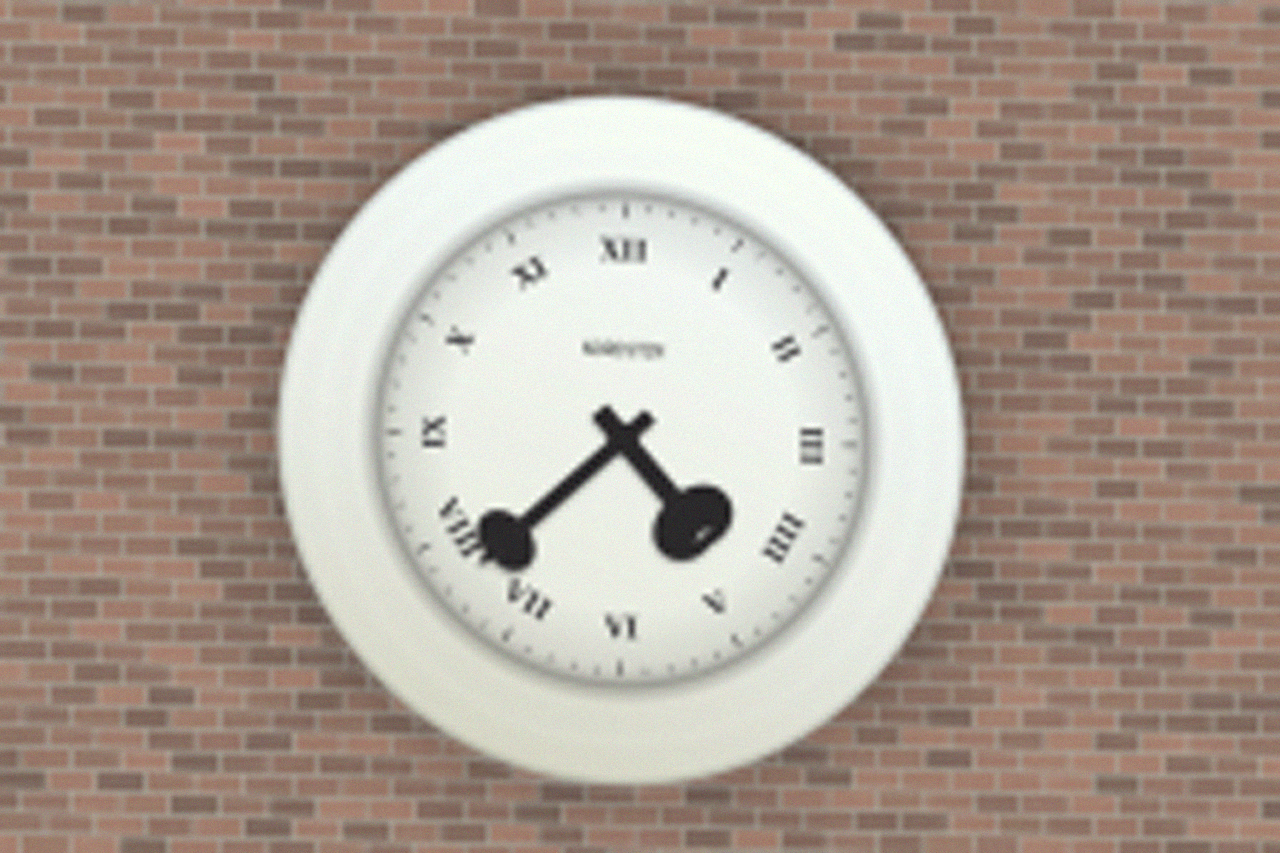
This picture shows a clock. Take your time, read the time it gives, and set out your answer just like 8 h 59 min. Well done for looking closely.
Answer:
4 h 38 min
